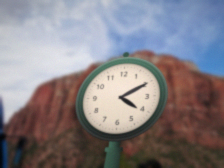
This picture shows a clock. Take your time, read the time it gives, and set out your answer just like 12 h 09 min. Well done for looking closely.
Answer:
4 h 10 min
